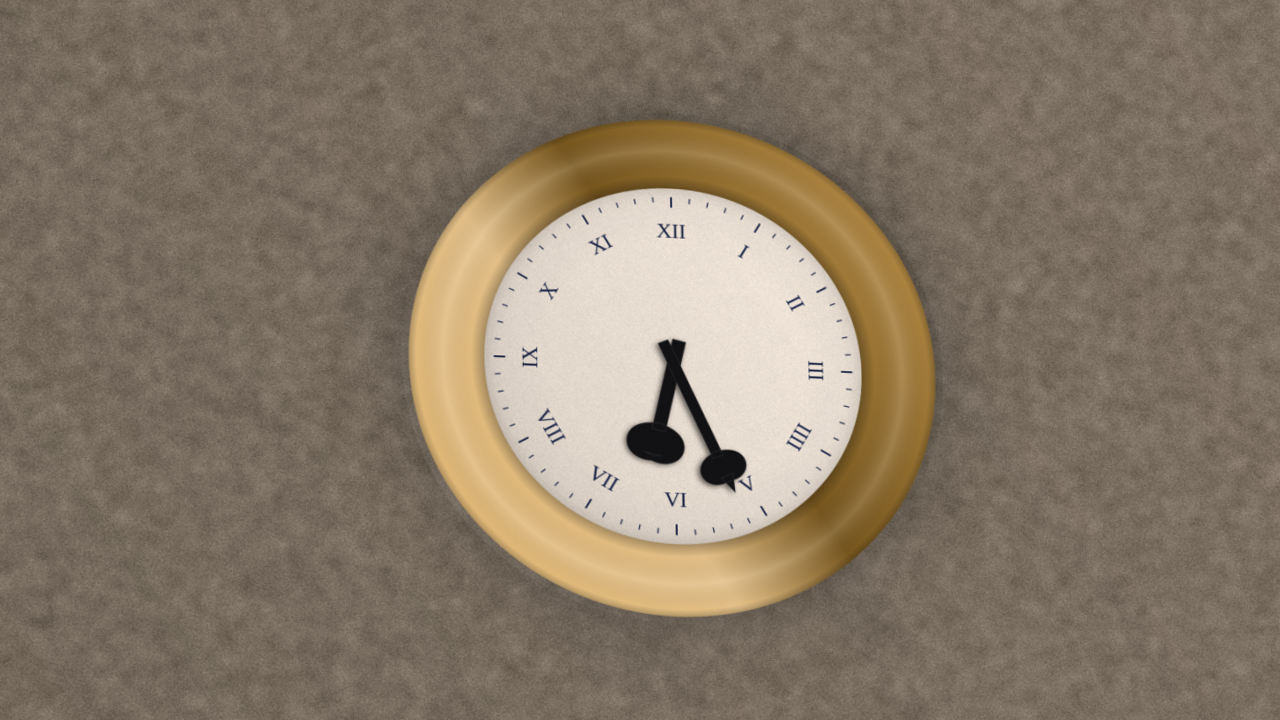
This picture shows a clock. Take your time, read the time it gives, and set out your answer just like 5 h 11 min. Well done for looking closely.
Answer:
6 h 26 min
